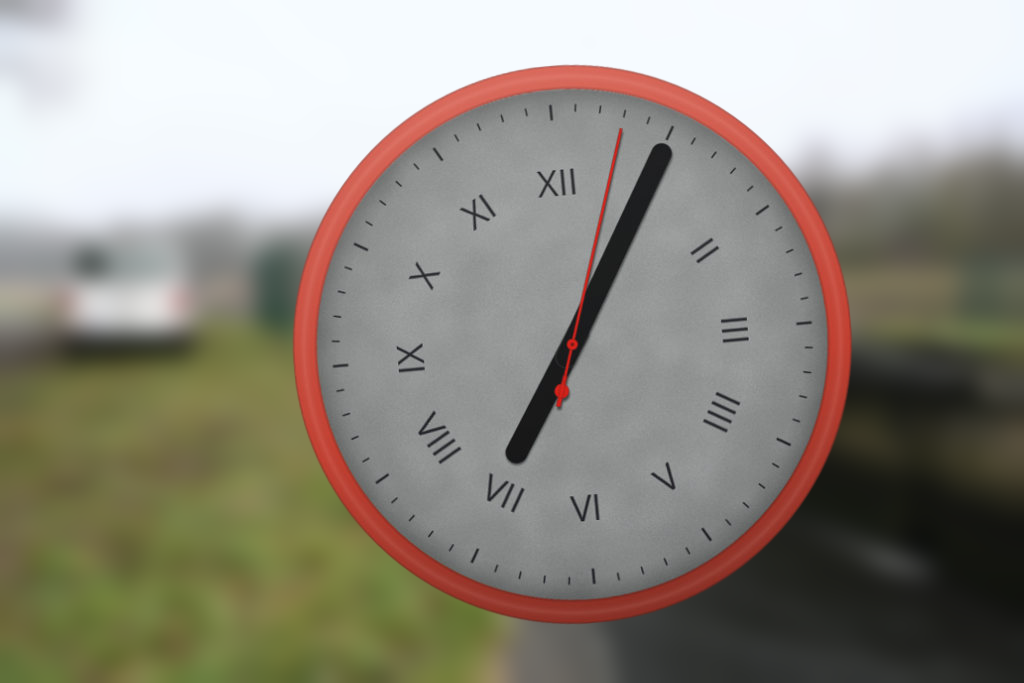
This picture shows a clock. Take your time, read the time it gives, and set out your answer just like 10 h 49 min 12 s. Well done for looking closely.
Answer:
7 h 05 min 03 s
